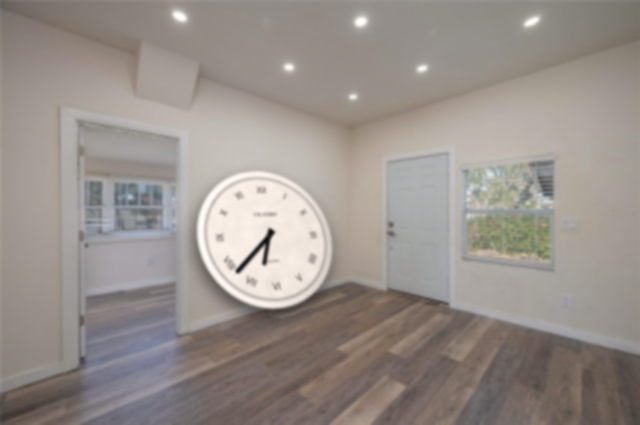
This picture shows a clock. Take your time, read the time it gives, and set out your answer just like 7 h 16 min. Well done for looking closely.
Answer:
6 h 38 min
